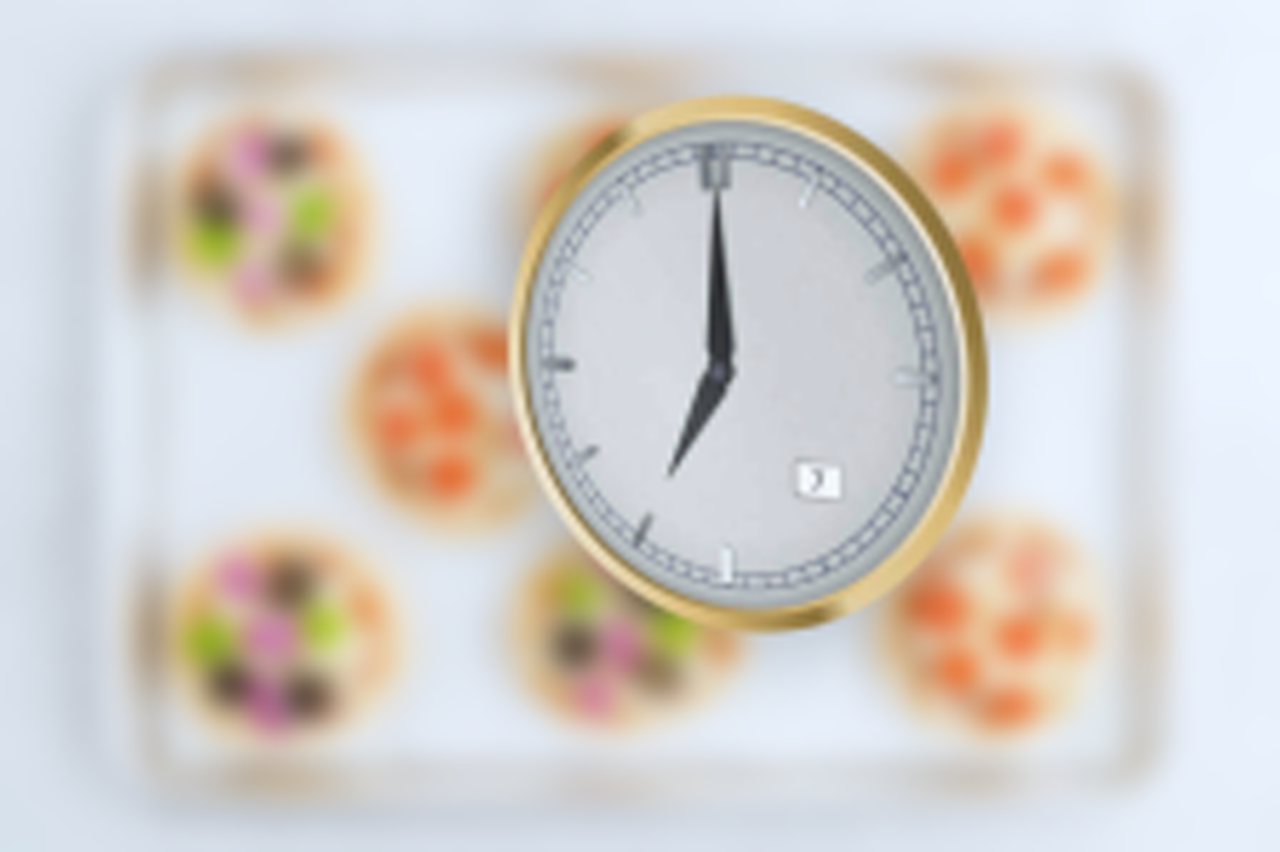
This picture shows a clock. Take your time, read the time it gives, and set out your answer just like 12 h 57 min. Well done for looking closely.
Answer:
7 h 00 min
